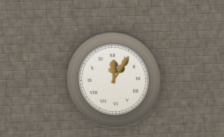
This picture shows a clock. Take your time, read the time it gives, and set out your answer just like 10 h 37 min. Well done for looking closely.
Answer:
12 h 06 min
